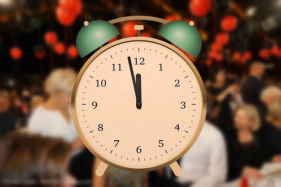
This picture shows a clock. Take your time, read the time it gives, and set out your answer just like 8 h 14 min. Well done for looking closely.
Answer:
11 h 58 min
